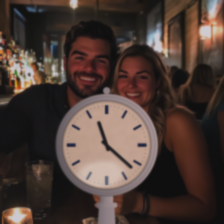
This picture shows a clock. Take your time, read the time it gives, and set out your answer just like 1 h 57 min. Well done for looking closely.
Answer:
11 h 22 min
